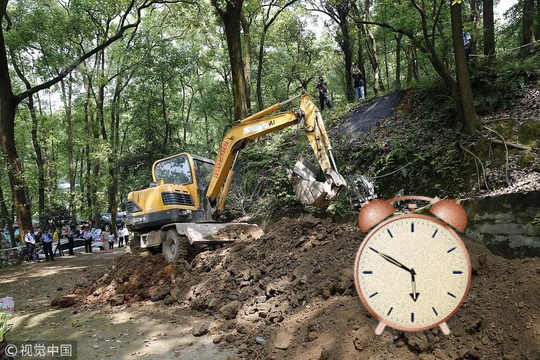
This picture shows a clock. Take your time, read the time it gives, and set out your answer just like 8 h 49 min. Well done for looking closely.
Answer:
5 h 50 min
